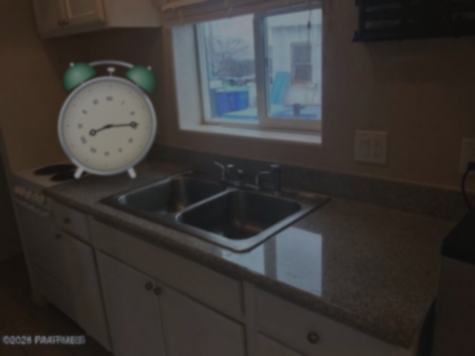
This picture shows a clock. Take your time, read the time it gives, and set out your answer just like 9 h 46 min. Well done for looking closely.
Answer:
8 h 14 min
